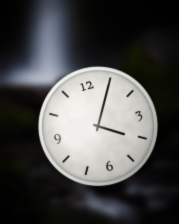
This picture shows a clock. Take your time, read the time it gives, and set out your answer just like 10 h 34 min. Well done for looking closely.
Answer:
4 h 05 min
